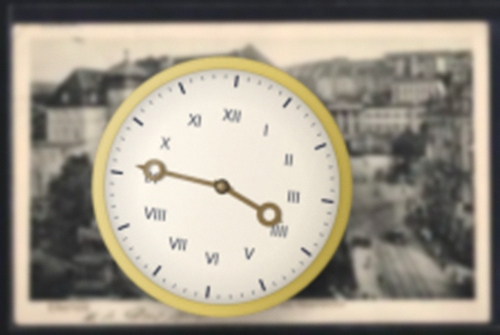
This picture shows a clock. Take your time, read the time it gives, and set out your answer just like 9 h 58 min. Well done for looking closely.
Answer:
3 h 46 min
